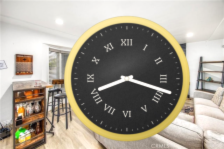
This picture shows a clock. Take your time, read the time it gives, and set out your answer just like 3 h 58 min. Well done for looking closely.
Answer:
8 h 18 min
